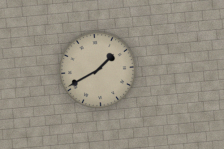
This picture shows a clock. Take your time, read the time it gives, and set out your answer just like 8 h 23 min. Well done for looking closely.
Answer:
1 h 41 min
